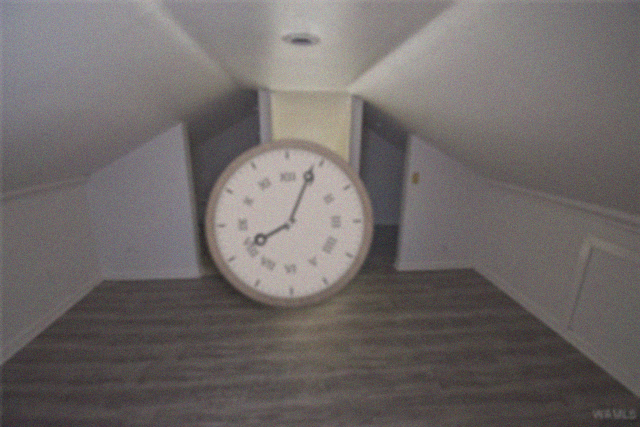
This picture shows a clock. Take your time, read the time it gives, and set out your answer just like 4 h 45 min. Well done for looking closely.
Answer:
8 h 04 min
